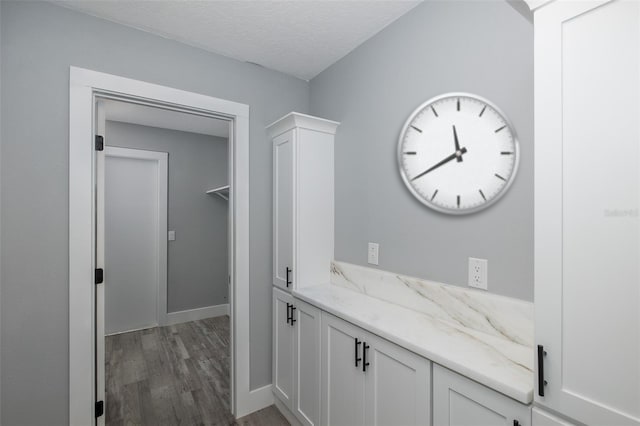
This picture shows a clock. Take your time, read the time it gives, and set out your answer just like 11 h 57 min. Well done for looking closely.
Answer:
11 h 40 min
